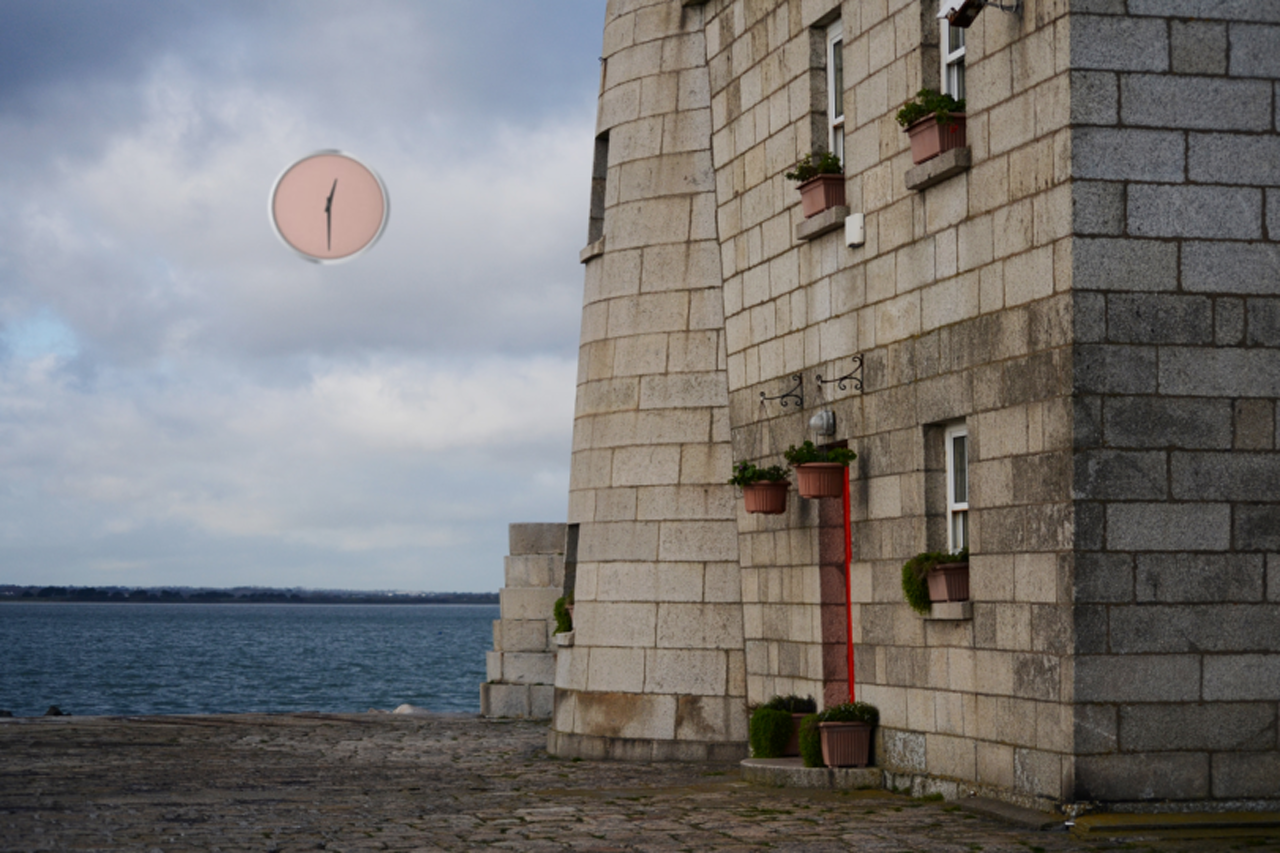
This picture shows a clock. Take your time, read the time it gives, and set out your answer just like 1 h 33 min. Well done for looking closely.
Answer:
12 h 30 min
